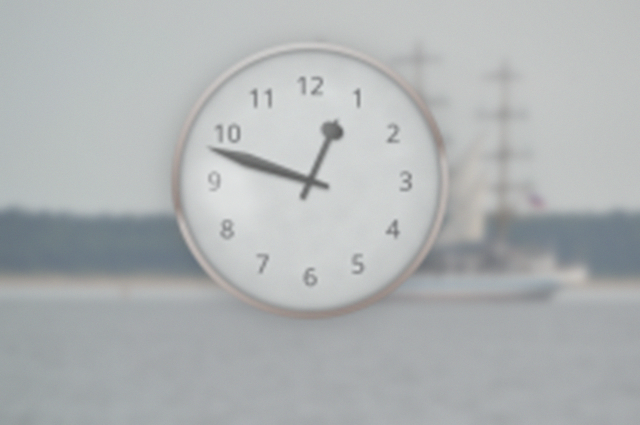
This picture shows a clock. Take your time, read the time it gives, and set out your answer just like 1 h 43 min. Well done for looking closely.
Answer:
12 h 48 min
